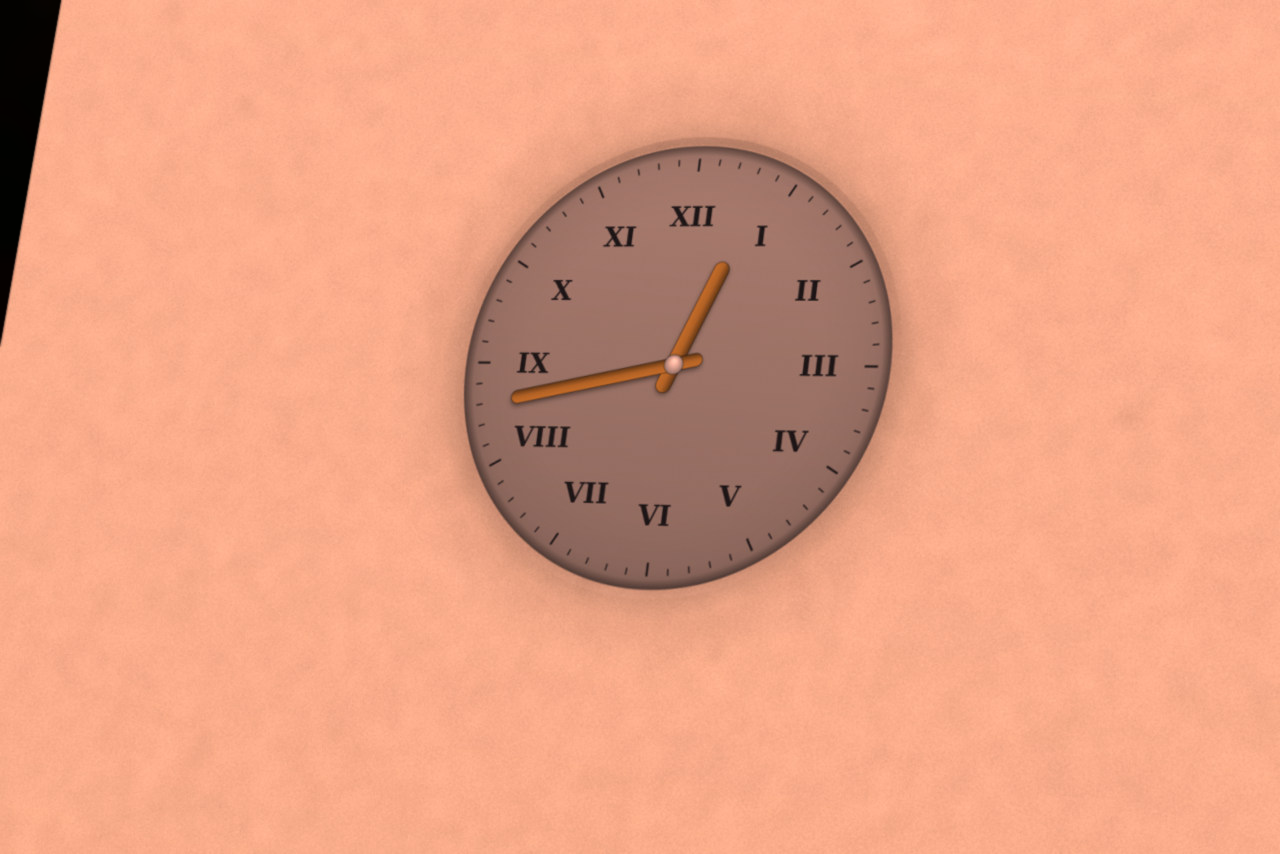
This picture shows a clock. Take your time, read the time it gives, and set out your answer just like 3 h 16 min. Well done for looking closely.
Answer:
12 h 43 min
